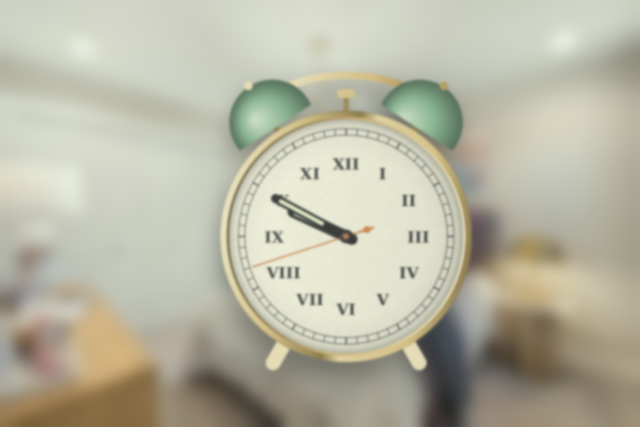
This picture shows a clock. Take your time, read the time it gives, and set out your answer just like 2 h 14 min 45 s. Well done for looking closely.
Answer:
9 h 49 min 42 s
